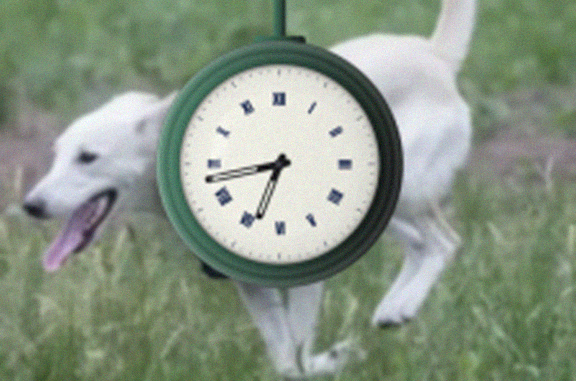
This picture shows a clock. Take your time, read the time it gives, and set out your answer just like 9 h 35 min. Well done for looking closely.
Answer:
6 h 43 min
